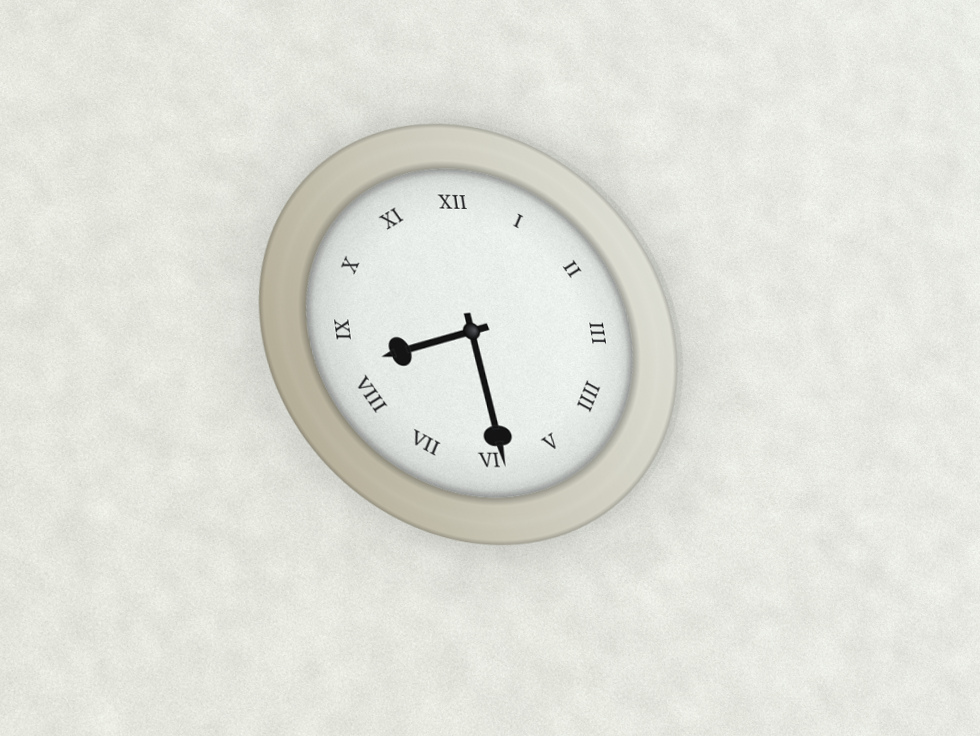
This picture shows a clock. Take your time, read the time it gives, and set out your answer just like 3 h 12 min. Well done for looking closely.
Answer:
8 h 29 min
